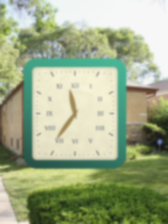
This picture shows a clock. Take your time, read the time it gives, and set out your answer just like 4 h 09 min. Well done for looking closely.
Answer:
11 h 36 min
